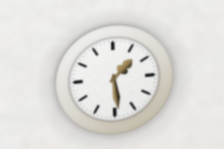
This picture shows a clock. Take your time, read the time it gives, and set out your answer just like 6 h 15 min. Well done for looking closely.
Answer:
1 h 29 min
